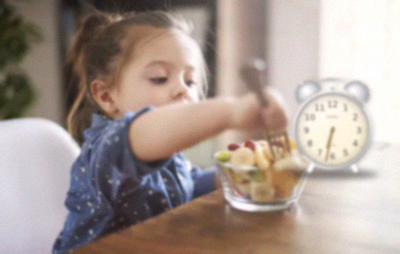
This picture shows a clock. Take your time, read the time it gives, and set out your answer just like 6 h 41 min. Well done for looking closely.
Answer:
6 h 32 min
